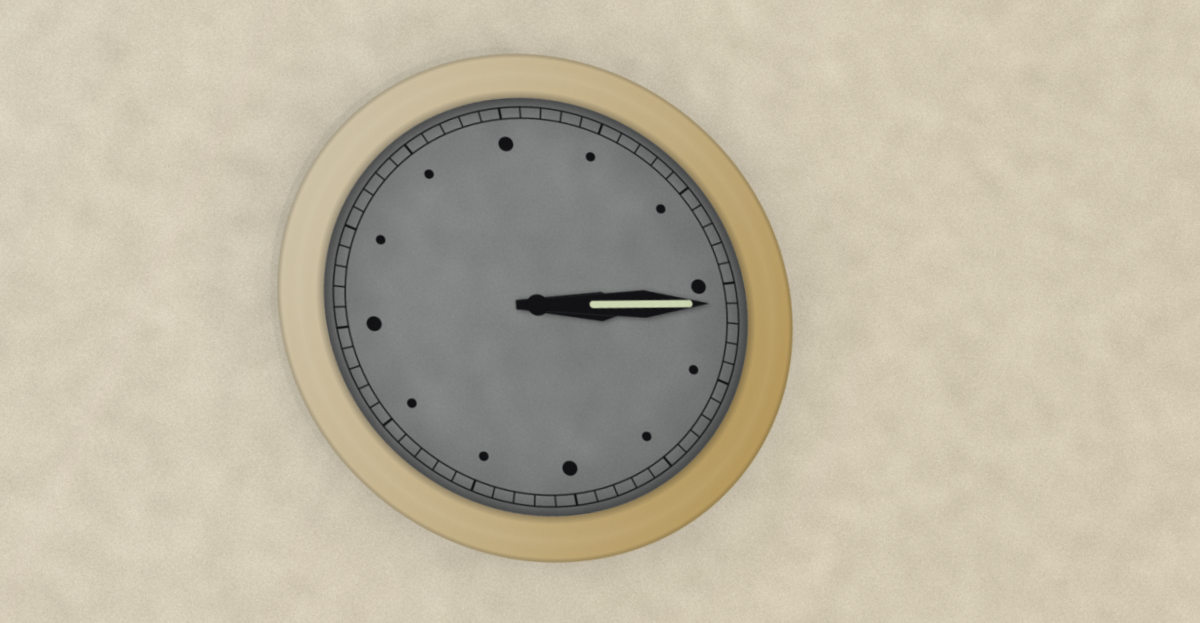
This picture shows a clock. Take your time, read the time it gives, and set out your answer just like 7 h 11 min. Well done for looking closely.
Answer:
3 h 16 min
